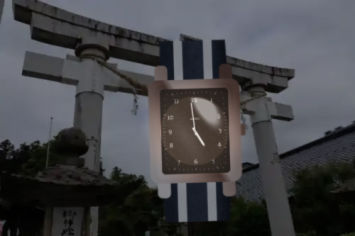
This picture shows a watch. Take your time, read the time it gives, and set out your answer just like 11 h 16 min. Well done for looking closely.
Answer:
4 h 59 min
